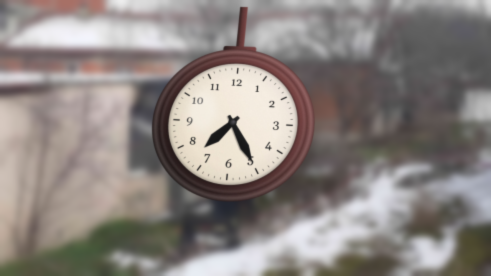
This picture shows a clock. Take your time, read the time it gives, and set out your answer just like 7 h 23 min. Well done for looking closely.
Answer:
7 h 25 min
